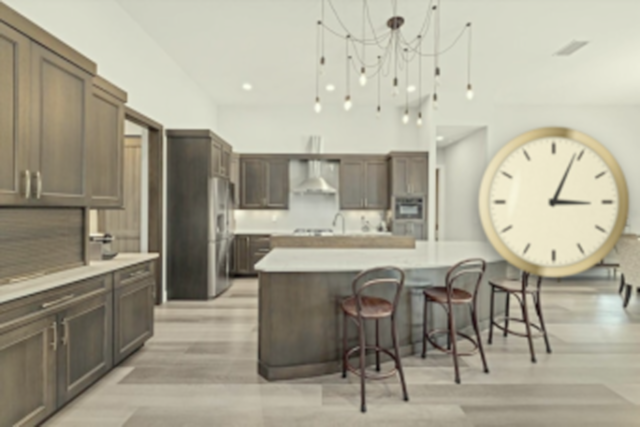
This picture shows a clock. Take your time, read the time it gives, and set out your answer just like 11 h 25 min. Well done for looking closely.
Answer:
3 h 04 min
